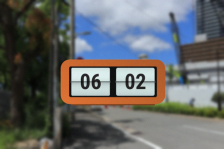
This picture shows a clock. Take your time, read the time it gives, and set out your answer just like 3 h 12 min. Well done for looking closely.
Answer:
6 h 02 min
